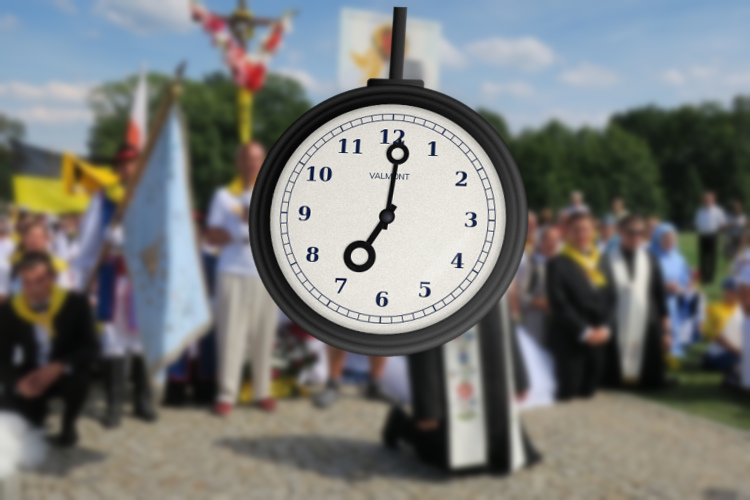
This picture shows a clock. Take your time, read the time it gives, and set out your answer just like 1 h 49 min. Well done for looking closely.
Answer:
7 h 01 min
